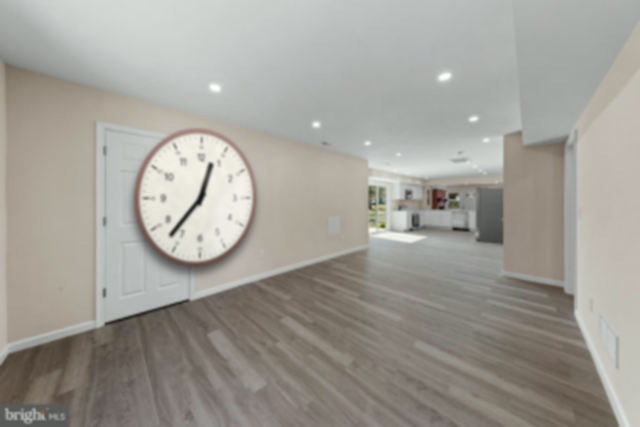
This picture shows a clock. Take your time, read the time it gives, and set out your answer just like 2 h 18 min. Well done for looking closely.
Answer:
12 h 37 min
